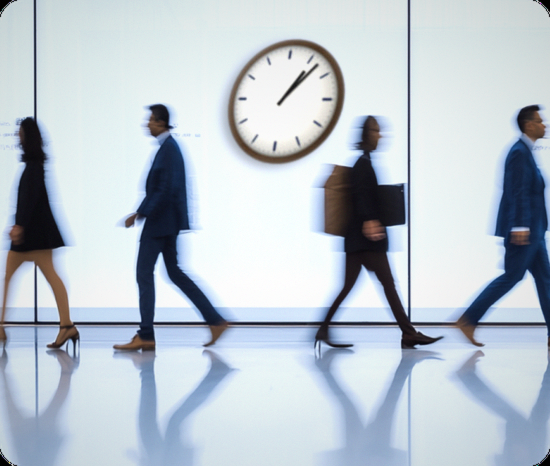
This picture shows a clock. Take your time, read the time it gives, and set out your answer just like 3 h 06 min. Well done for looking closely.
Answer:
1 h 07 min
